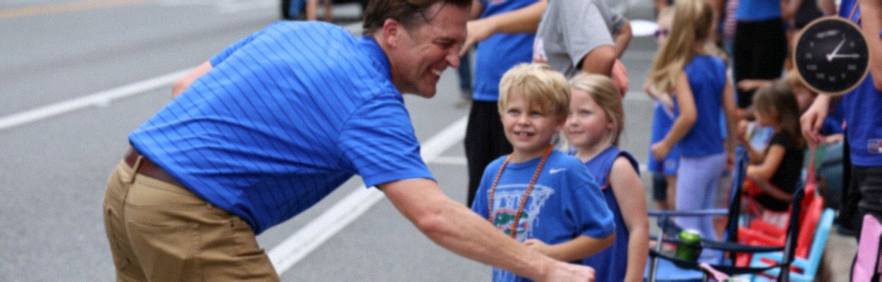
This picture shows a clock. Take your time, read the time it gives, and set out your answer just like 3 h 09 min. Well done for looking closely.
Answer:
1 h 15 min
